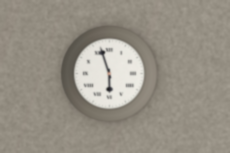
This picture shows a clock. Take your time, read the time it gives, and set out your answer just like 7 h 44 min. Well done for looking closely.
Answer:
5 h 57 min
